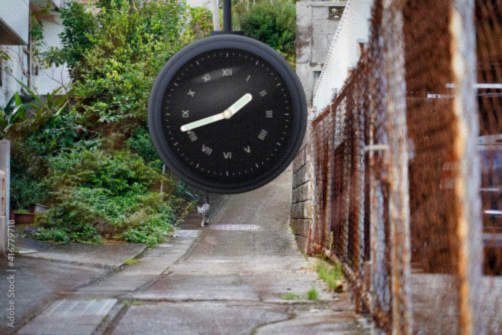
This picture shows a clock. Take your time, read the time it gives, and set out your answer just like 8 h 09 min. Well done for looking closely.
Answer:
1 h 42 min
